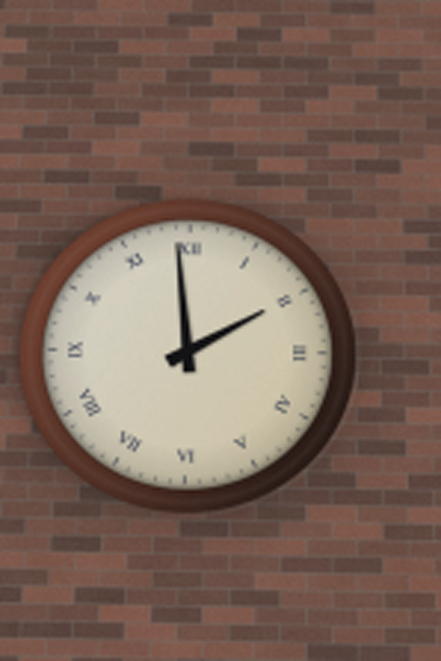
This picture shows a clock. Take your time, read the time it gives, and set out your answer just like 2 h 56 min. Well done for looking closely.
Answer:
1 h 59 min
